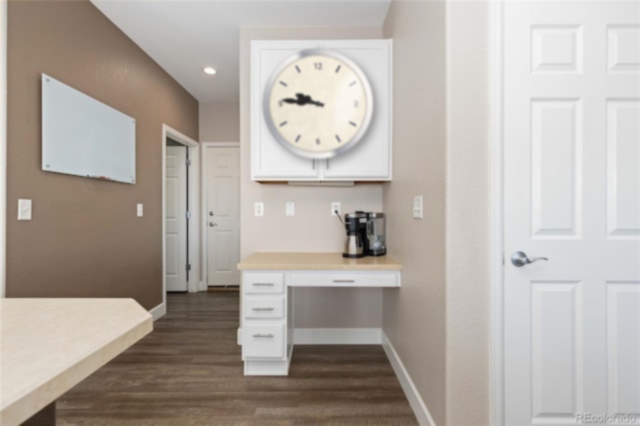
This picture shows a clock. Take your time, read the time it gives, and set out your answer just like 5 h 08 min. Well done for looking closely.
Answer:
9 h 46 min
